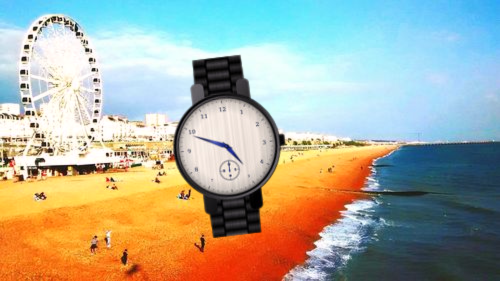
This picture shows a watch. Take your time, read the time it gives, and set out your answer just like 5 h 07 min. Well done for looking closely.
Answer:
4 h 49 min
